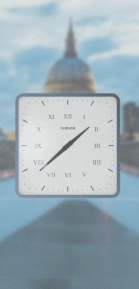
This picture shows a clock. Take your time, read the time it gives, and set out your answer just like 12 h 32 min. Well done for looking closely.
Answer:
1 h 38 min
